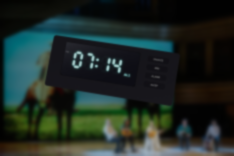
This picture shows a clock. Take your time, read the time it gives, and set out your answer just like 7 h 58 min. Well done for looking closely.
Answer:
7 h 14 min
